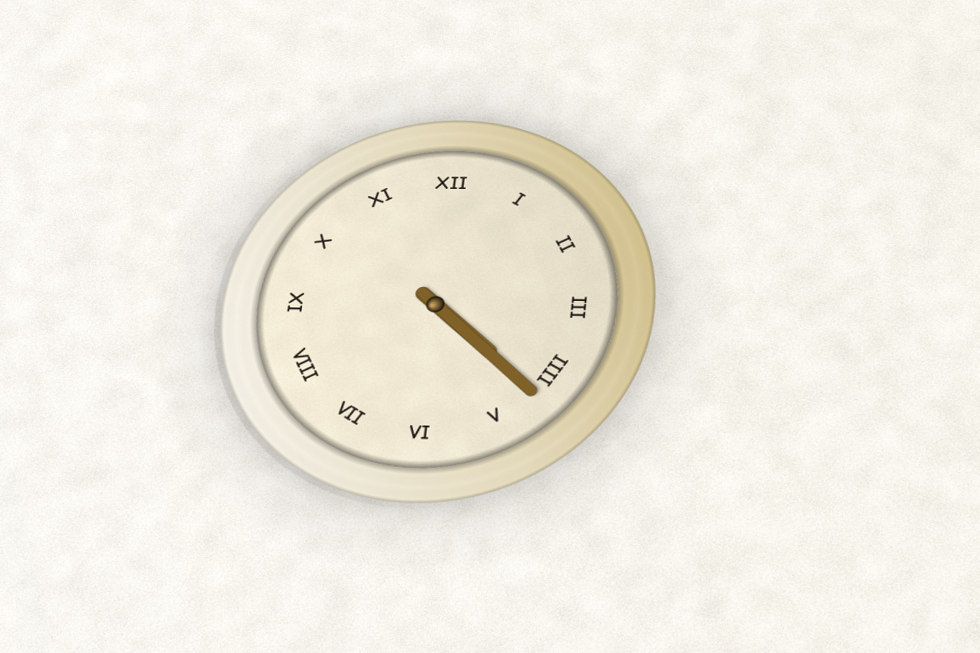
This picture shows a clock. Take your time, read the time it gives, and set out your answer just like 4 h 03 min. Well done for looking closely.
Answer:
4 h 22 min
